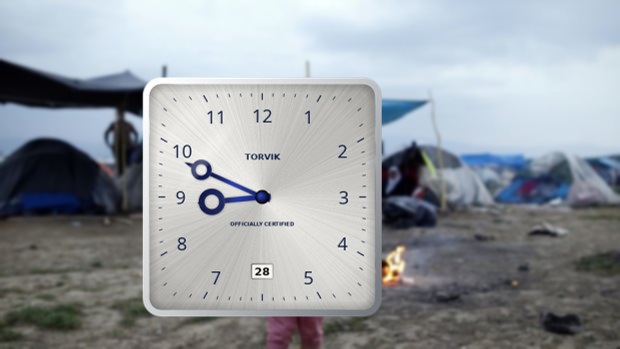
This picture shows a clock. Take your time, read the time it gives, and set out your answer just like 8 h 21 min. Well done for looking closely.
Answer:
8 h 49 min
